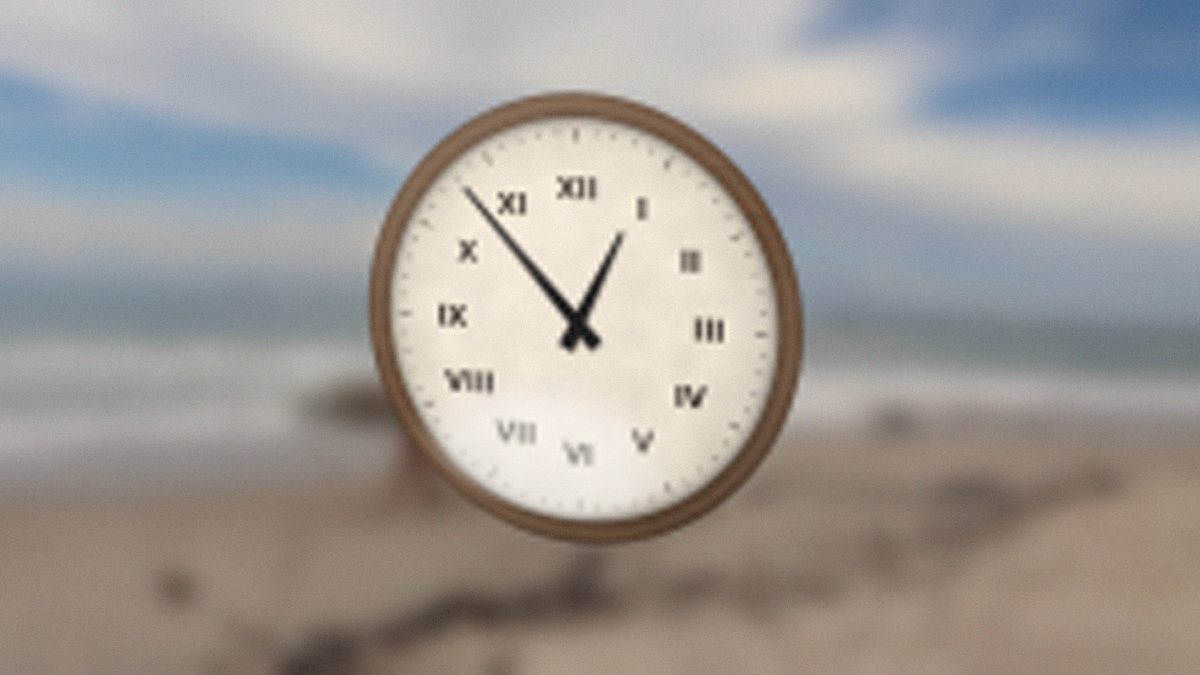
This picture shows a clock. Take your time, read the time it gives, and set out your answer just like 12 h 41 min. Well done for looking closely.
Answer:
12 h 53 min
